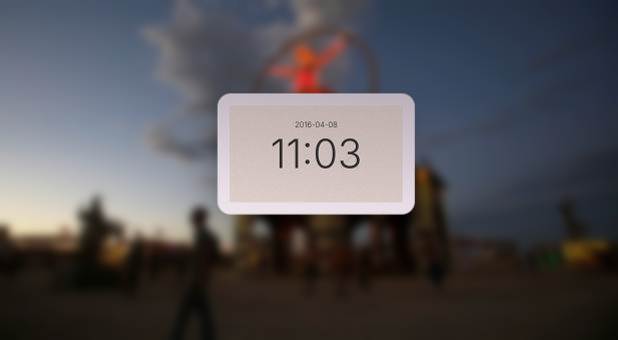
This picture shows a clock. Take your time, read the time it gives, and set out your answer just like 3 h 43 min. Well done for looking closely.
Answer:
11 h 03 min
